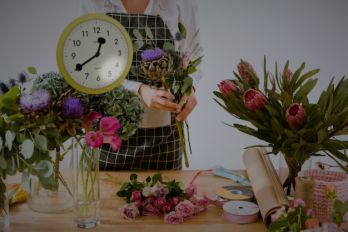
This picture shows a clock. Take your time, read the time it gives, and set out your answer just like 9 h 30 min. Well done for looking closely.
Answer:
12 h 40 min
